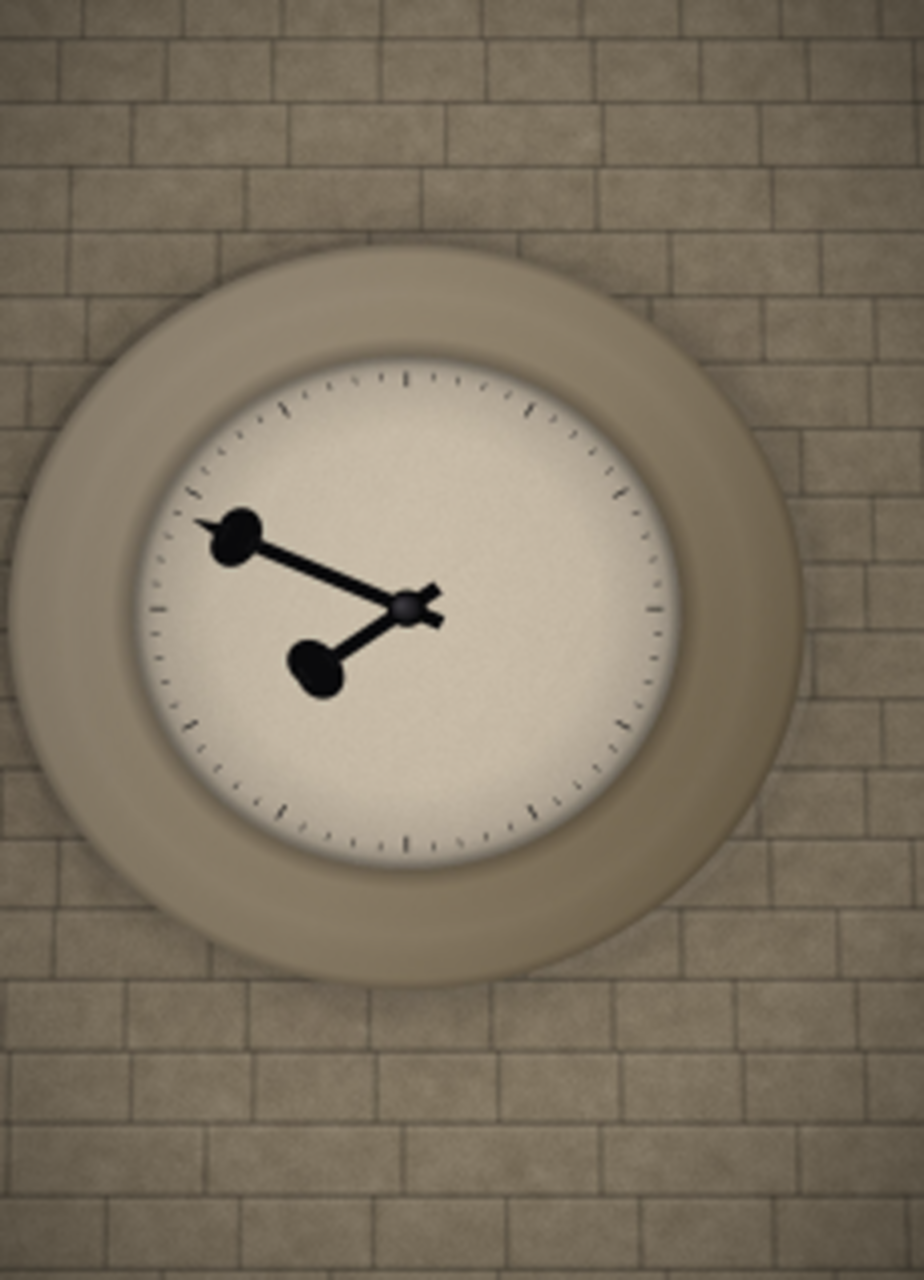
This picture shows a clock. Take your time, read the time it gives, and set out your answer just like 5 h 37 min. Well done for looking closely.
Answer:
7 h 49 min
